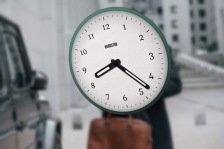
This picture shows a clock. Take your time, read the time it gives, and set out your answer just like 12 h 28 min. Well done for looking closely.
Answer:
8 h 23 min
